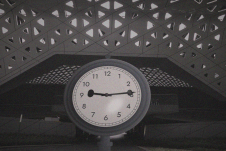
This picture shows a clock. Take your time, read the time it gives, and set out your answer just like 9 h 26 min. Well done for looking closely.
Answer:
9 h 14 min
